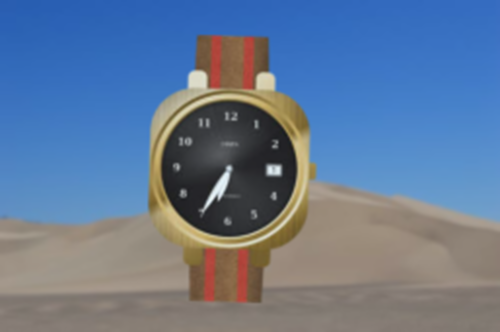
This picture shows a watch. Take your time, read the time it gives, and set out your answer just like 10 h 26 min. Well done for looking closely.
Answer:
6 h 35 min
